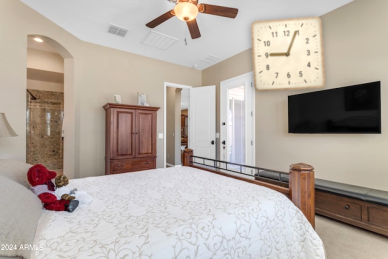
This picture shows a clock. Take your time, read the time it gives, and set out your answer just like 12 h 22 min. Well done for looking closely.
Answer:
9 h 04 min
